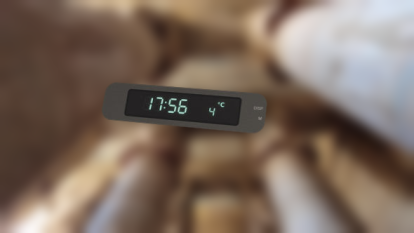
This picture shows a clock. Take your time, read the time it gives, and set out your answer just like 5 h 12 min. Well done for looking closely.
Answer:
17 h 56 min
